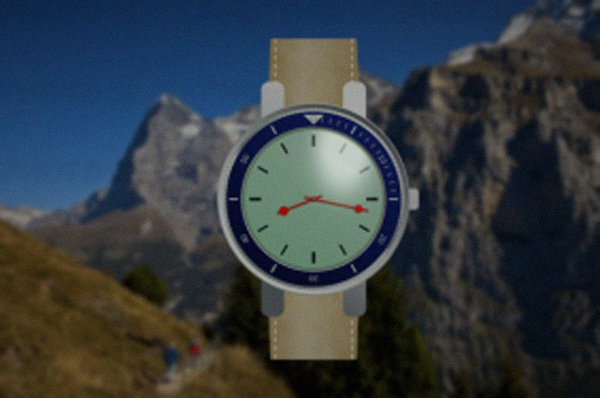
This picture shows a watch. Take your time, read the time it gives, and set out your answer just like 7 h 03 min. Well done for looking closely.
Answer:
8 h 17 min
